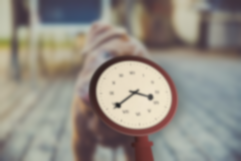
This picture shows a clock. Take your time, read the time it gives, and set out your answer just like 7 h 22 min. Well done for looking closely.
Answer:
3 h 39 min
